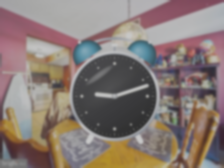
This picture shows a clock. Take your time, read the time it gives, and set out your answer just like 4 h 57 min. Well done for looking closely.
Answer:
9 h 12 min
